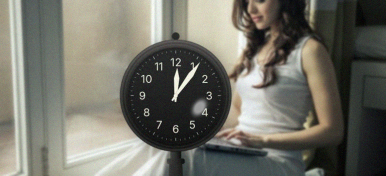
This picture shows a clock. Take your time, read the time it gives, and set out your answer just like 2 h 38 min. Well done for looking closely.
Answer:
12 h 06 min
